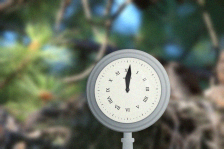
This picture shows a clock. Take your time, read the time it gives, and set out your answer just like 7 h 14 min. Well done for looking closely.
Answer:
12 h 01 min
